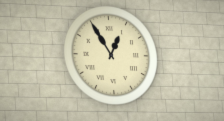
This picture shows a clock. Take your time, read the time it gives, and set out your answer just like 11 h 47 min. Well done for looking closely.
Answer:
12 h 55 min
